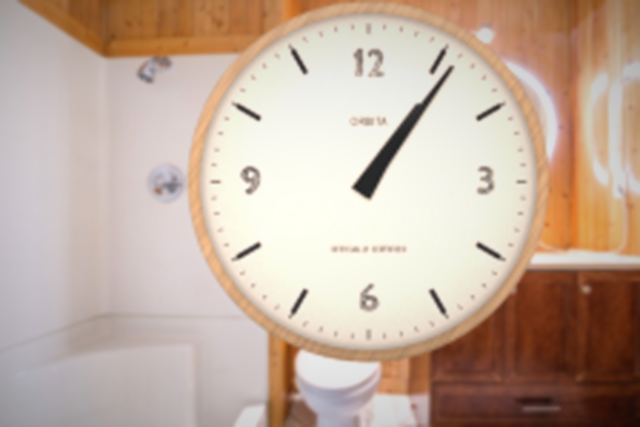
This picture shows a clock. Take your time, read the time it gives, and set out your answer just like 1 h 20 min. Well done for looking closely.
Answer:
1 h 06 min
